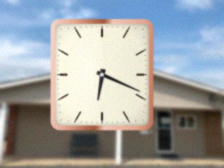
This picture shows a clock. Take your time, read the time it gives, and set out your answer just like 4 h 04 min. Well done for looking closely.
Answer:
6 h 19 min
